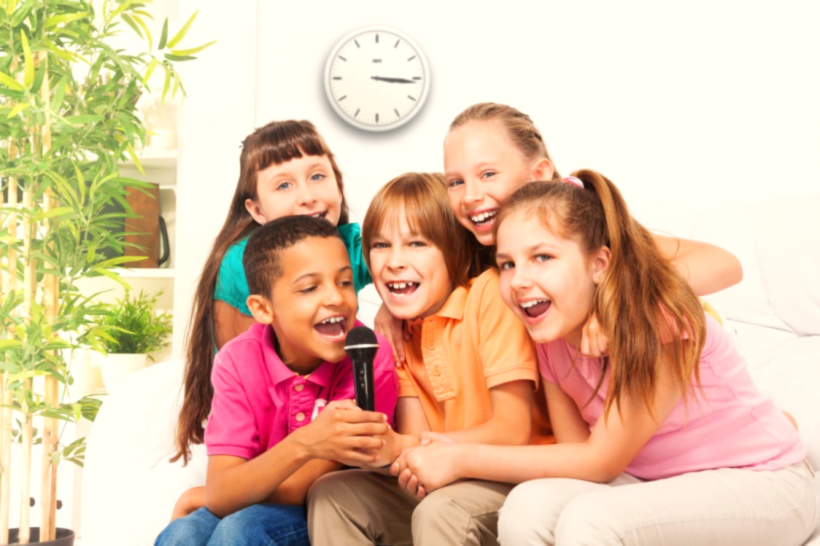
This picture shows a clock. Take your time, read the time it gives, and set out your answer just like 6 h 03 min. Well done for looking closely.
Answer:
3 h 16 min
